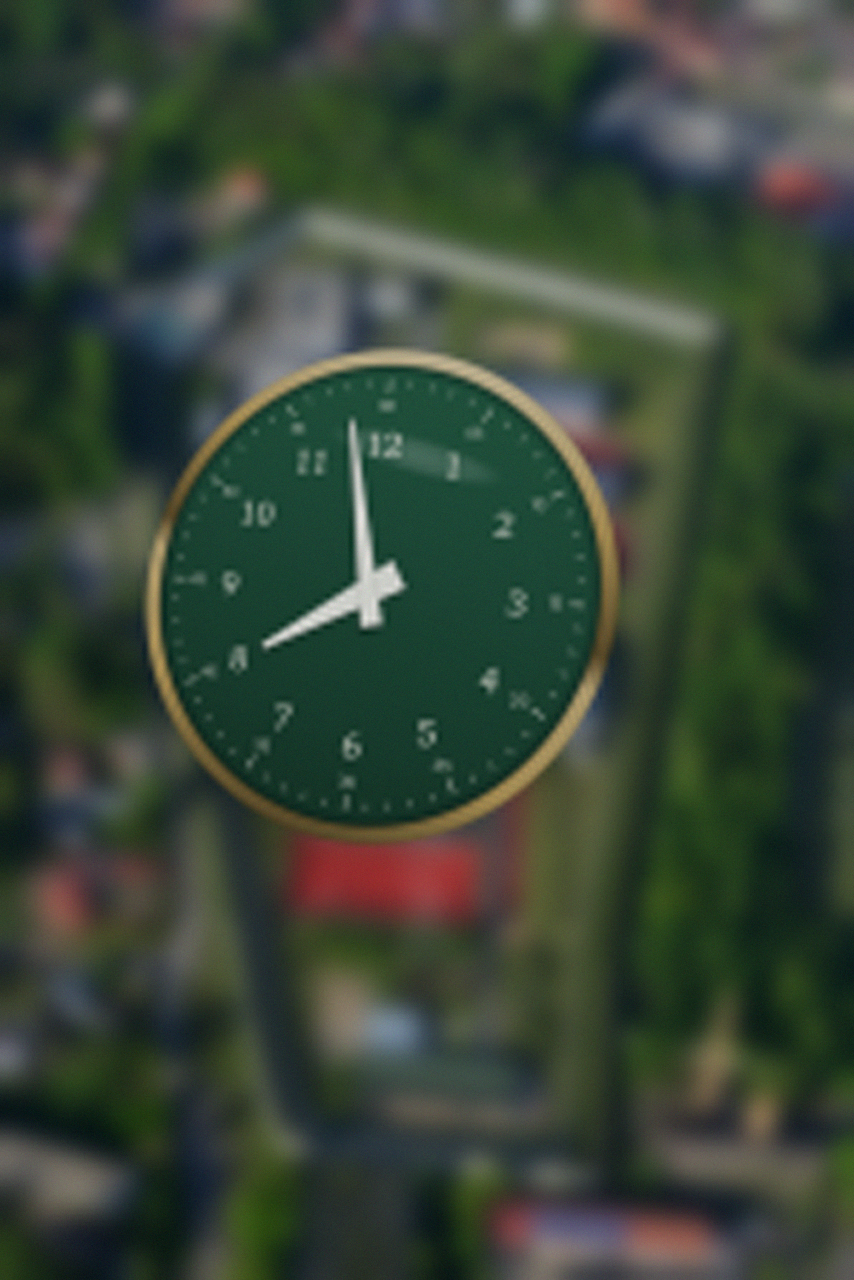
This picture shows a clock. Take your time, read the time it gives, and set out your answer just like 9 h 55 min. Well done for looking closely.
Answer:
7 h 58 min
